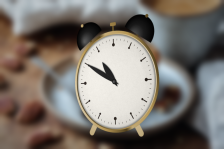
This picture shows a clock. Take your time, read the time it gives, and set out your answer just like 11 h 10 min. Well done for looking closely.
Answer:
10 h 50 min
